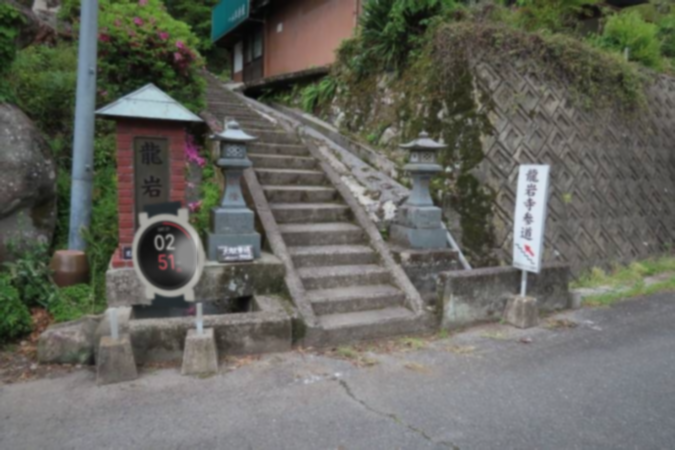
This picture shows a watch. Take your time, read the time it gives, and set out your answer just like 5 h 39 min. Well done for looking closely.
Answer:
2 h 51 min
